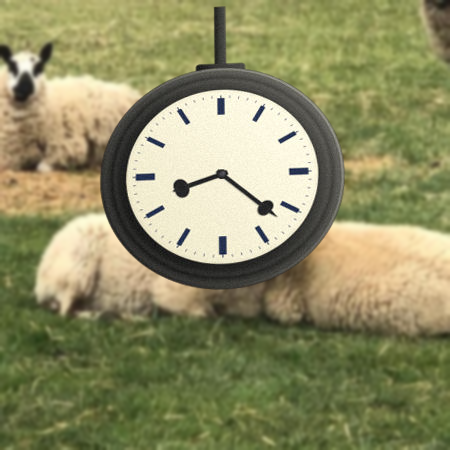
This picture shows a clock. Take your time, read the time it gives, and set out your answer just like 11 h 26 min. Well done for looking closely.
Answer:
8 h 22 min
